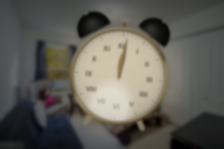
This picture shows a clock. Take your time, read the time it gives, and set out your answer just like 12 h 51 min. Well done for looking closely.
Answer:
12 h 01 min
